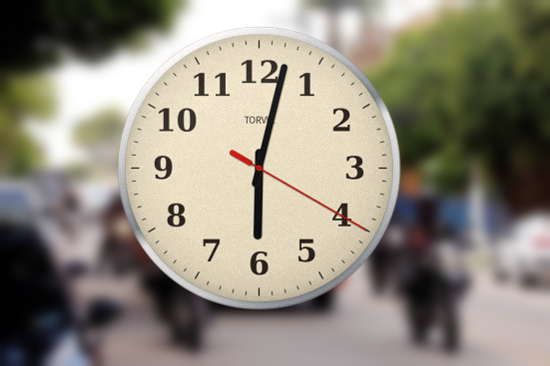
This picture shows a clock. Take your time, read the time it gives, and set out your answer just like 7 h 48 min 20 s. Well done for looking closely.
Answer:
6 h 02 min 20 s
